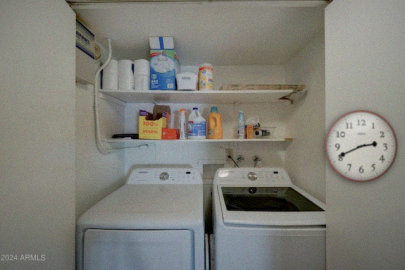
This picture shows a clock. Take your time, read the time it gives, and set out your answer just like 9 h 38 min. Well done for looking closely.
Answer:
2 h 41 min
